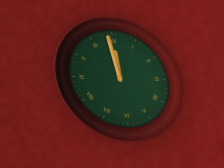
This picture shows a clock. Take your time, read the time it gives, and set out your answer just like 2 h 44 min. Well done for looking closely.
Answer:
11 h 59 min
